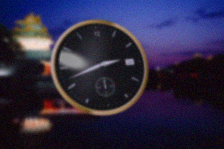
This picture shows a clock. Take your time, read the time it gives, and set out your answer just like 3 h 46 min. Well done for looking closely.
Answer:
2 h 42 min
